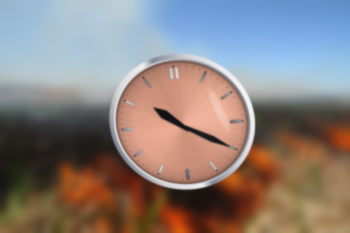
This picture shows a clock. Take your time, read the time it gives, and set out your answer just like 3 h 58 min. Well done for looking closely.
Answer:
10 h 20 min
